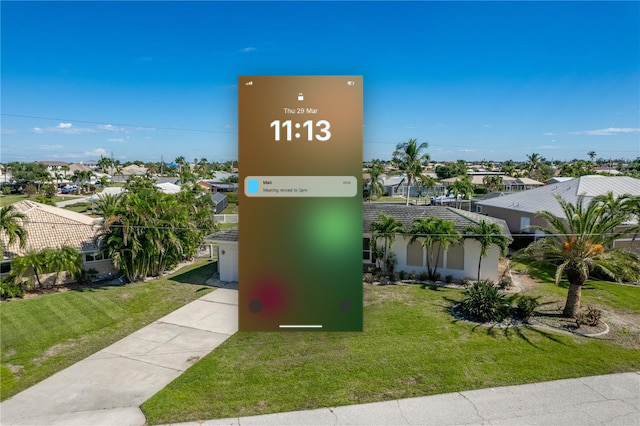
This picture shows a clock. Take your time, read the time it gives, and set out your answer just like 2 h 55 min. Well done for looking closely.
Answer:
11 h 13 min
